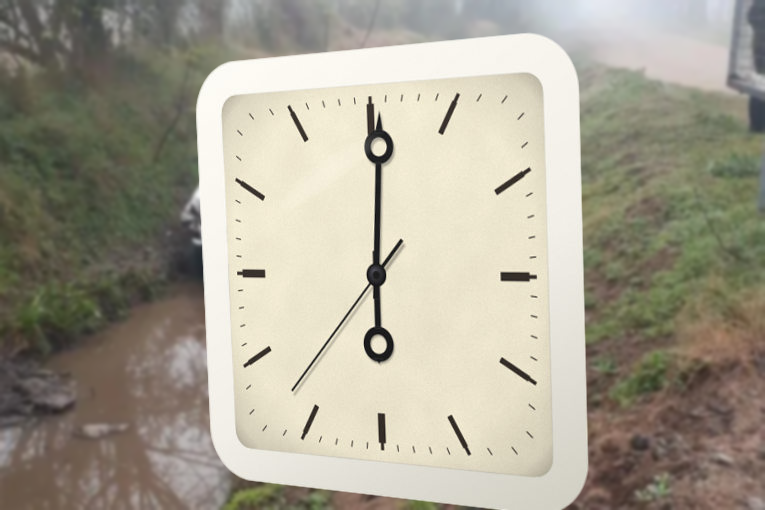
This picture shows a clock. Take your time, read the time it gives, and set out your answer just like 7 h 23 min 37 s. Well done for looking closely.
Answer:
6 h 00 min 37 s
